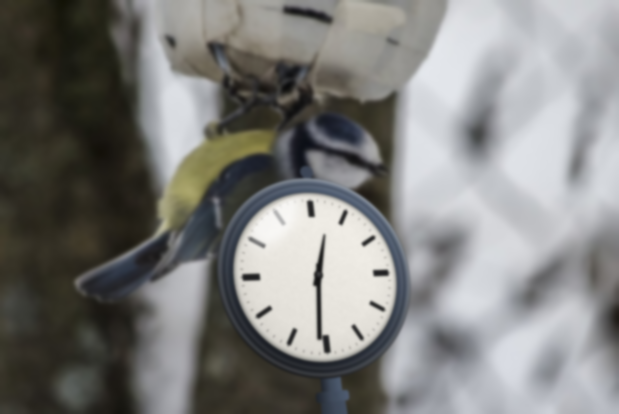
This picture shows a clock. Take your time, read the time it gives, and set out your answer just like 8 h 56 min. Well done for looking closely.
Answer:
12 h 31 min
